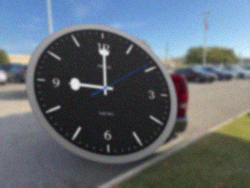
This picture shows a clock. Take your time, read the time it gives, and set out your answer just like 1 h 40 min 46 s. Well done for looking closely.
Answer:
9 h 00 min 09 s
